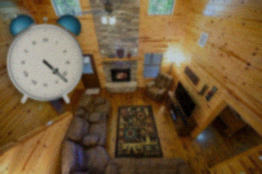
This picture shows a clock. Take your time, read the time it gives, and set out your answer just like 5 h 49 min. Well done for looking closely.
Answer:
4 h 22 min
